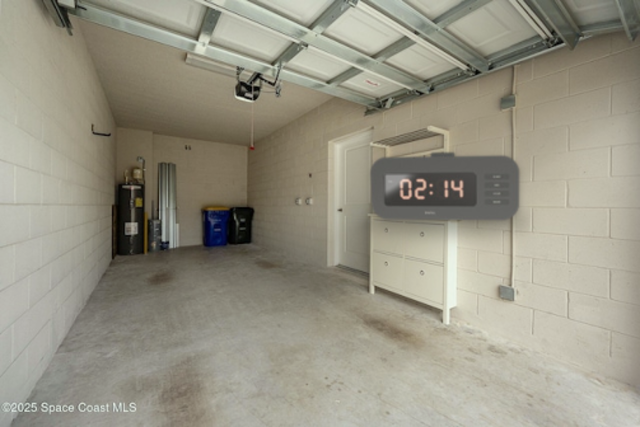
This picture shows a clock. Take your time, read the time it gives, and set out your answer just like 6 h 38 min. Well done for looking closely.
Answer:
2 h 14 min
